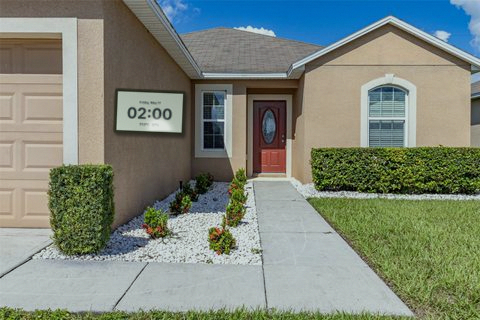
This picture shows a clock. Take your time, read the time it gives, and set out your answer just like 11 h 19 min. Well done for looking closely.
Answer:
2 h 00 min
